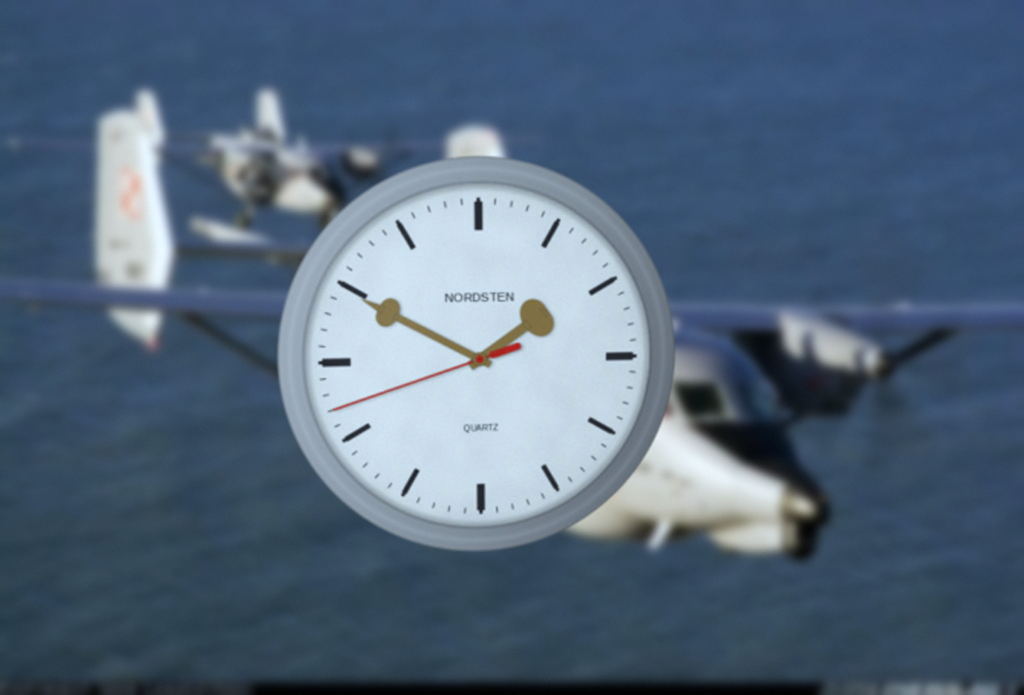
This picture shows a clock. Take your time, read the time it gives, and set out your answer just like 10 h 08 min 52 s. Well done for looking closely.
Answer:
1 h 49 min 42 s
